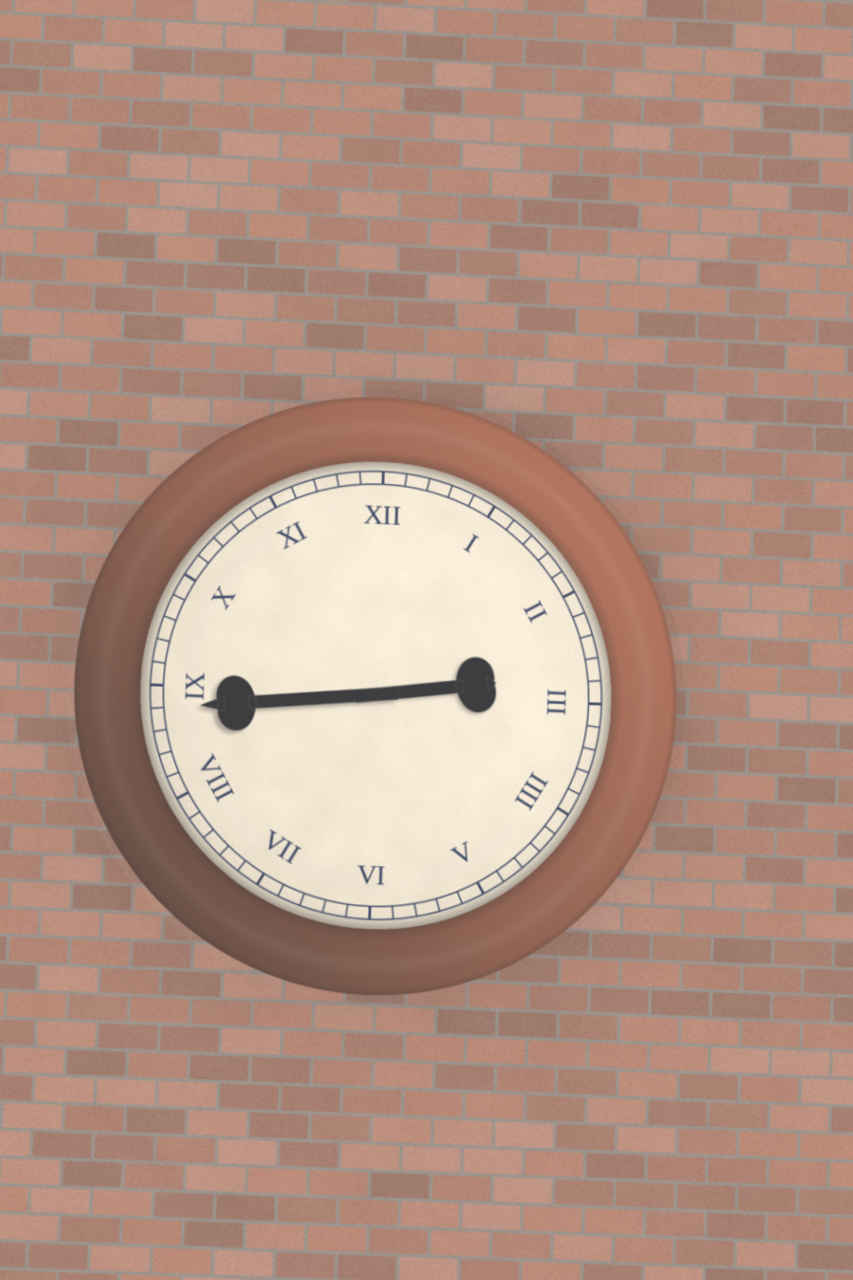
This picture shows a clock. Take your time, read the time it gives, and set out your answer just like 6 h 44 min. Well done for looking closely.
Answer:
2 h 44 min
